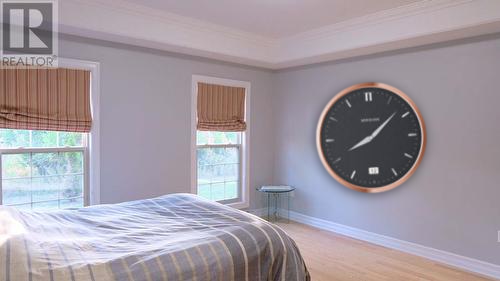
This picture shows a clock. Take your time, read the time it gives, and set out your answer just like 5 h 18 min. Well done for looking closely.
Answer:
8 h 08 min
